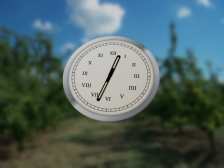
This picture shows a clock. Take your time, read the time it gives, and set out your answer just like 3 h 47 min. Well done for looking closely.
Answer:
12 h 33 min
